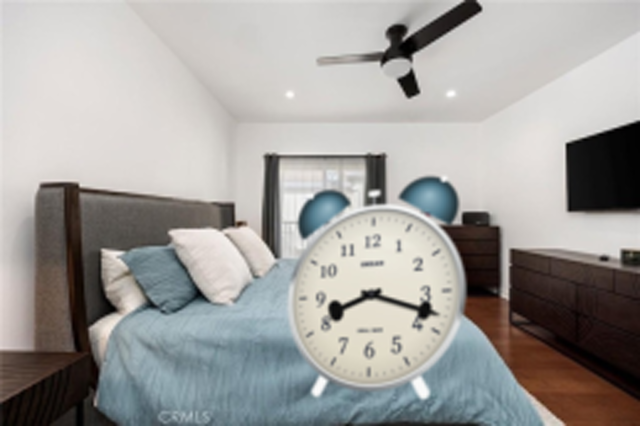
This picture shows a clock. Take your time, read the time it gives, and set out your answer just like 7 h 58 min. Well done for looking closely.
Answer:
8 h 18 min
